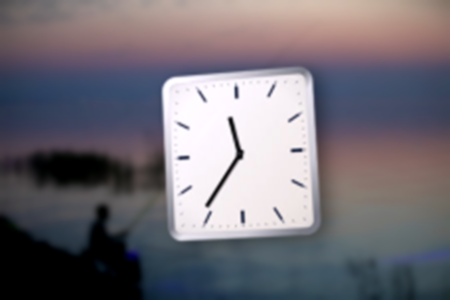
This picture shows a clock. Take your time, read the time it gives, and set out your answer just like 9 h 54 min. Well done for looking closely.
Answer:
11 h 36 min
